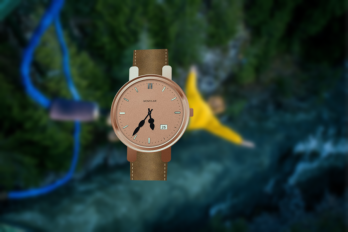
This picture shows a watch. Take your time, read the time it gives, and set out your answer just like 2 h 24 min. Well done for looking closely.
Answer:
5 h 36 min
